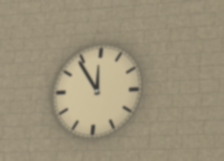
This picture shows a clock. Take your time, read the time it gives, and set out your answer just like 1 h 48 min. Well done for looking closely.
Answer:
11 h 54 min
